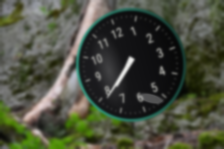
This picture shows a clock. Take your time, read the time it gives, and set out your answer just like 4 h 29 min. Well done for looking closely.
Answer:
7 h 39 min
